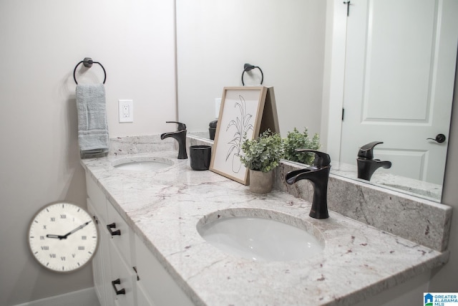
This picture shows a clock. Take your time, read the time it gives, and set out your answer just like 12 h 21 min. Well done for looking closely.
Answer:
9 h 10 min
